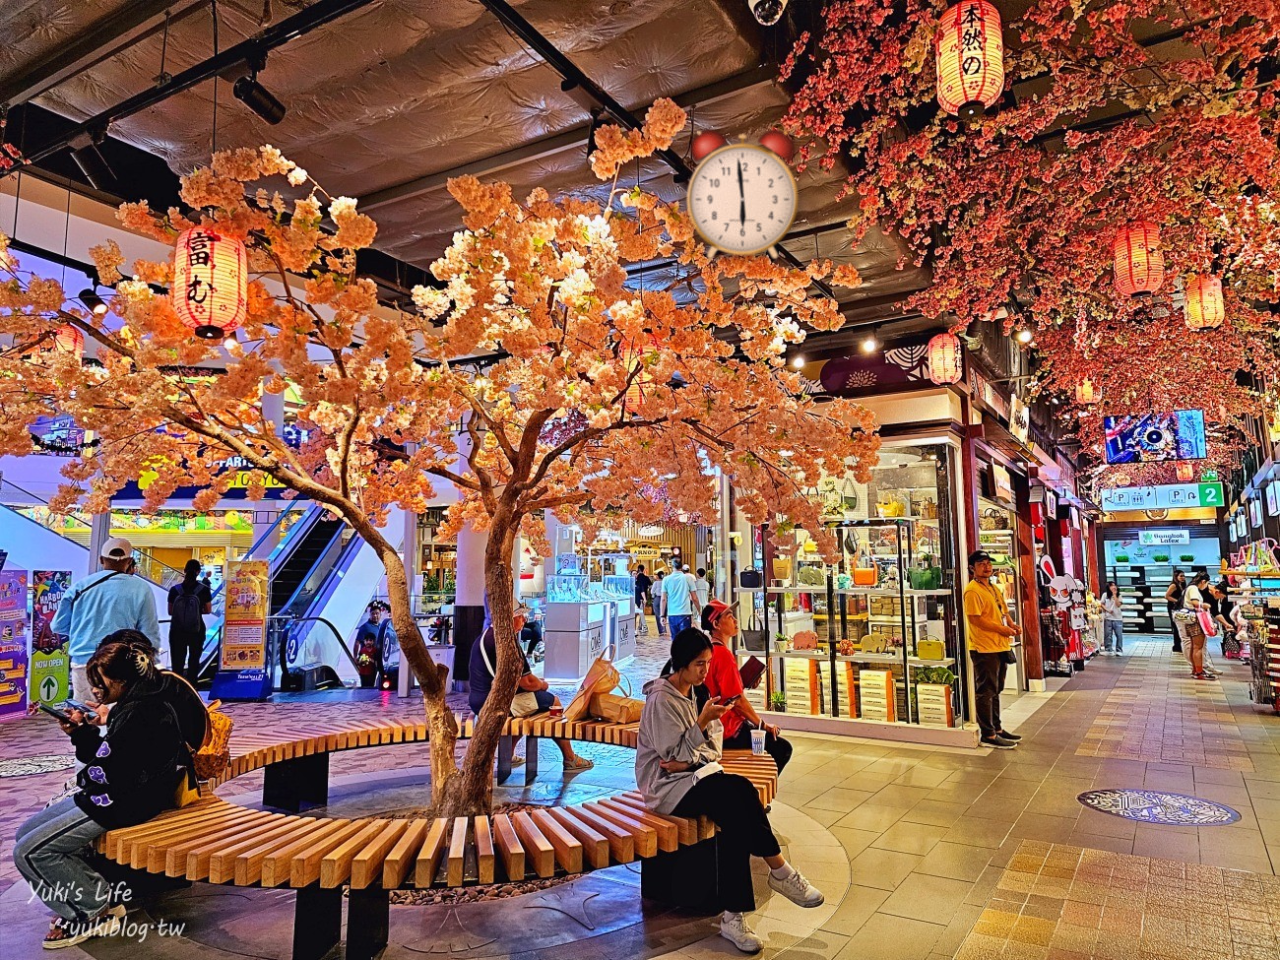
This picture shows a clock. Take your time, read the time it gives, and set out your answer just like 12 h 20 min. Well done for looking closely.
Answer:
5 h 59 min
